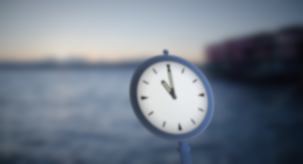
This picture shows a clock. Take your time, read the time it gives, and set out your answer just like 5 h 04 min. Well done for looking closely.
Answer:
11 h 00 min
